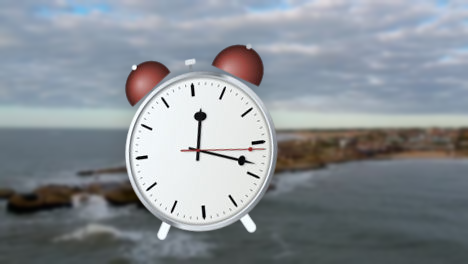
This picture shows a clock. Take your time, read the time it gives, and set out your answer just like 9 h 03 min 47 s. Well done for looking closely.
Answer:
12 h 18 min 16 s
